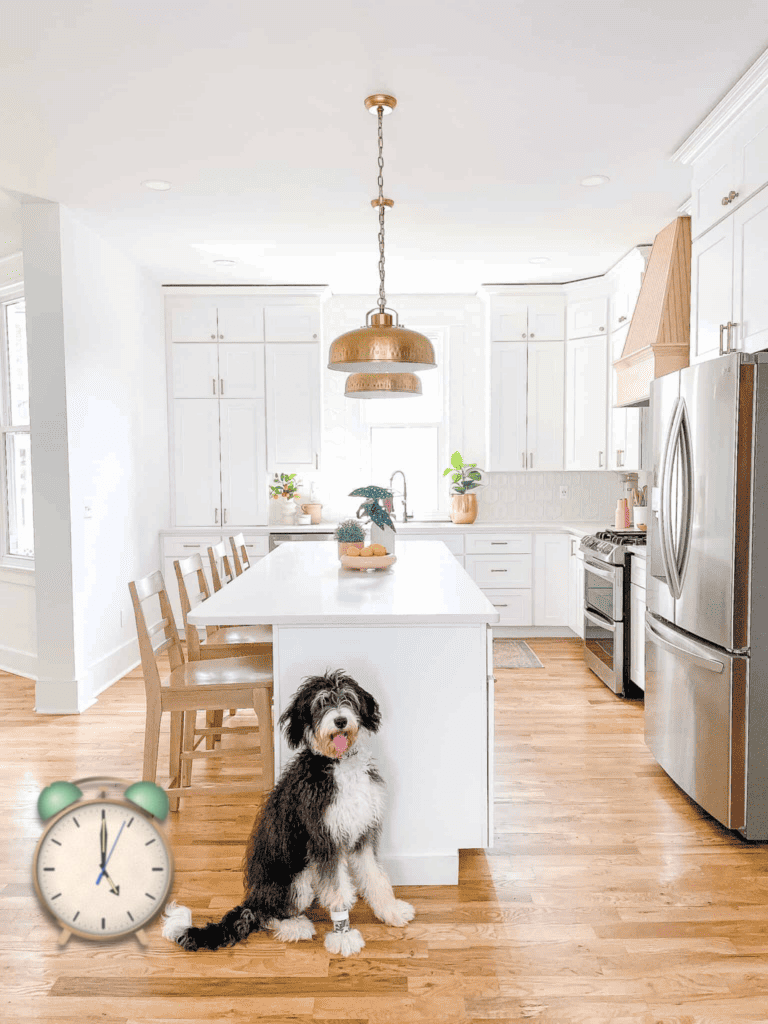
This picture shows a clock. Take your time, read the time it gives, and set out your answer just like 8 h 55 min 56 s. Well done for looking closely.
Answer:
5 h 00 min 04 s
